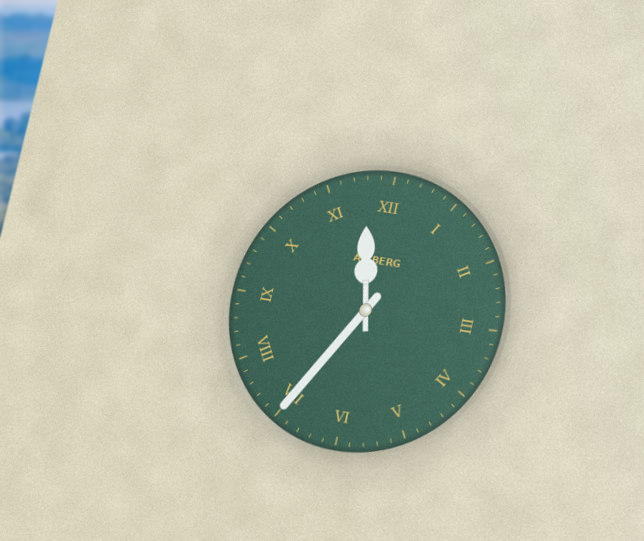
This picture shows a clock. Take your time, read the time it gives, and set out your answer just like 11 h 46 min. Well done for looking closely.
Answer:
11 h 35 min
